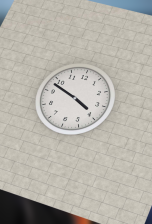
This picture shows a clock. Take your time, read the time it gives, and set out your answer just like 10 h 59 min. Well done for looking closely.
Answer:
3 h 48 min
